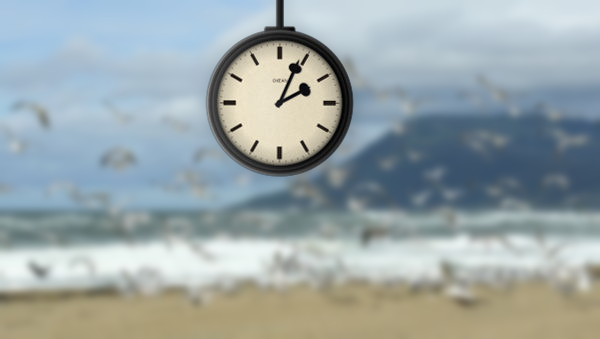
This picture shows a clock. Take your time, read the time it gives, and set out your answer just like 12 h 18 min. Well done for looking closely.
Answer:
2 h 04 min
